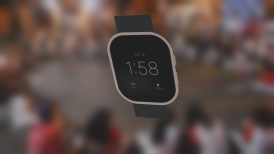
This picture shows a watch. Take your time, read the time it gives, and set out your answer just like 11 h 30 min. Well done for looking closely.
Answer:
1 h 58 min
